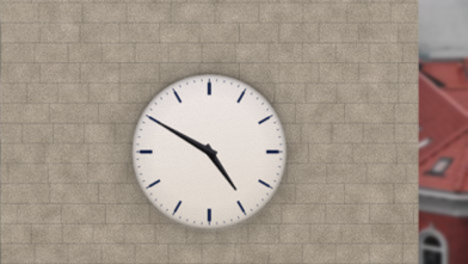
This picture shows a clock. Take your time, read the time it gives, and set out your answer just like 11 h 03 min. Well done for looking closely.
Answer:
4 h 50 min
